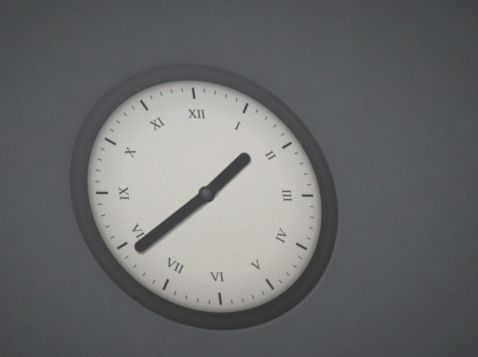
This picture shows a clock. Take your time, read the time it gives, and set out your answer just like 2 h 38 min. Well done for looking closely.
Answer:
1 h 39 min
